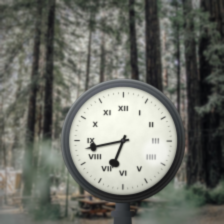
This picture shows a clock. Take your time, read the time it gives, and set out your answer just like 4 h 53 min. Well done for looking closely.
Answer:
6 h 43 min
